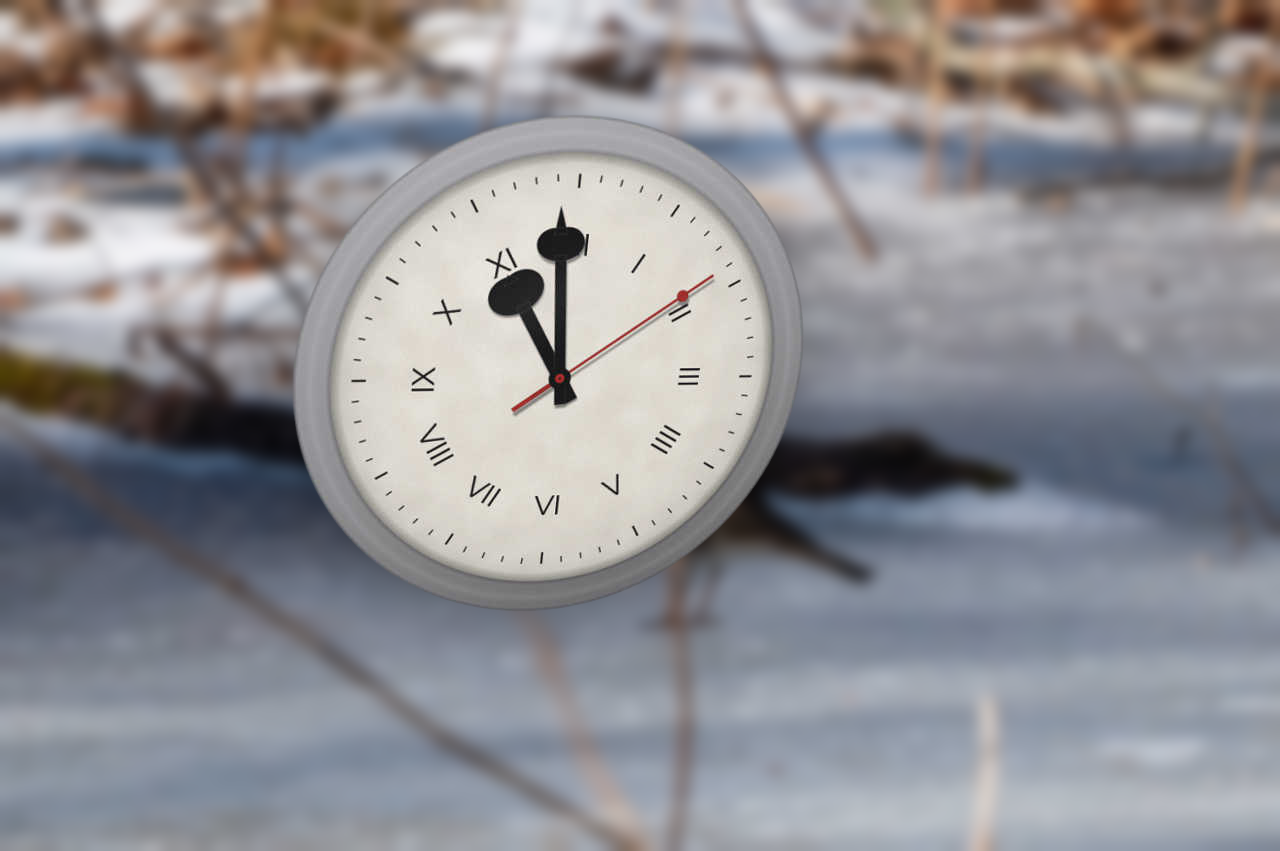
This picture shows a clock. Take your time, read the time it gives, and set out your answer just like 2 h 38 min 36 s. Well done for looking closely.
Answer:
10 h 59 min 09 s
